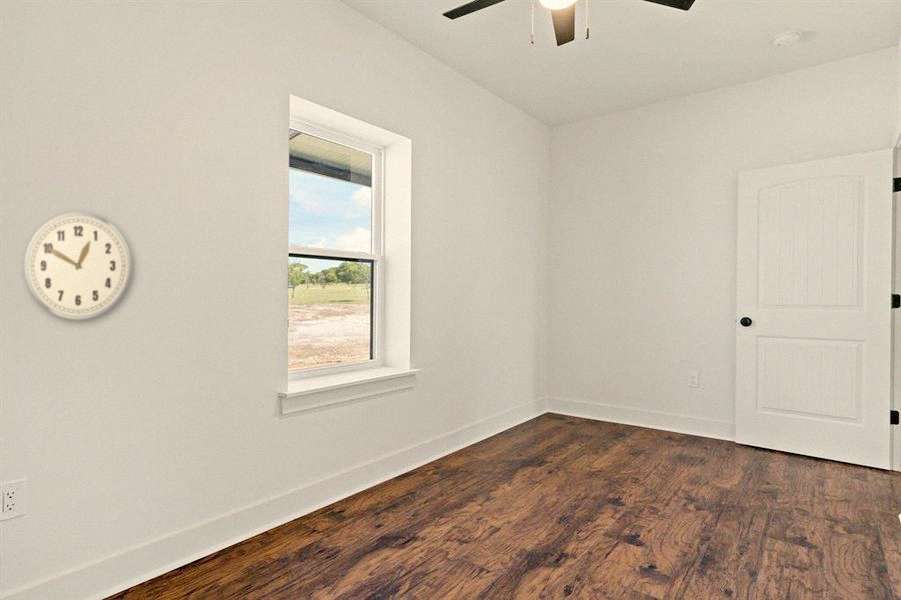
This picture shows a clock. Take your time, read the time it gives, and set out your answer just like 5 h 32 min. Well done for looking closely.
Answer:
12 h 50 min
